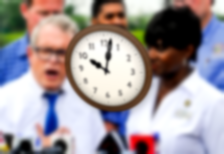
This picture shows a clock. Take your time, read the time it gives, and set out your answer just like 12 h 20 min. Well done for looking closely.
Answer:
10 h 02 min
